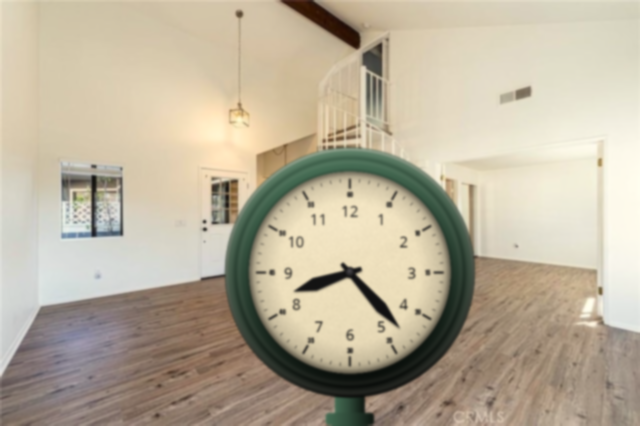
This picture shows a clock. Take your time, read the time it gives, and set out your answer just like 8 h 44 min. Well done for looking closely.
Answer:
8 h 23 min
